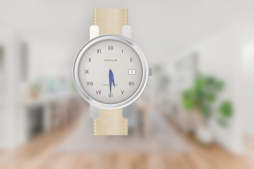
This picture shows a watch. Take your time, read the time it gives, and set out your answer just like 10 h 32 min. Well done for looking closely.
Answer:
5 h 30 min
